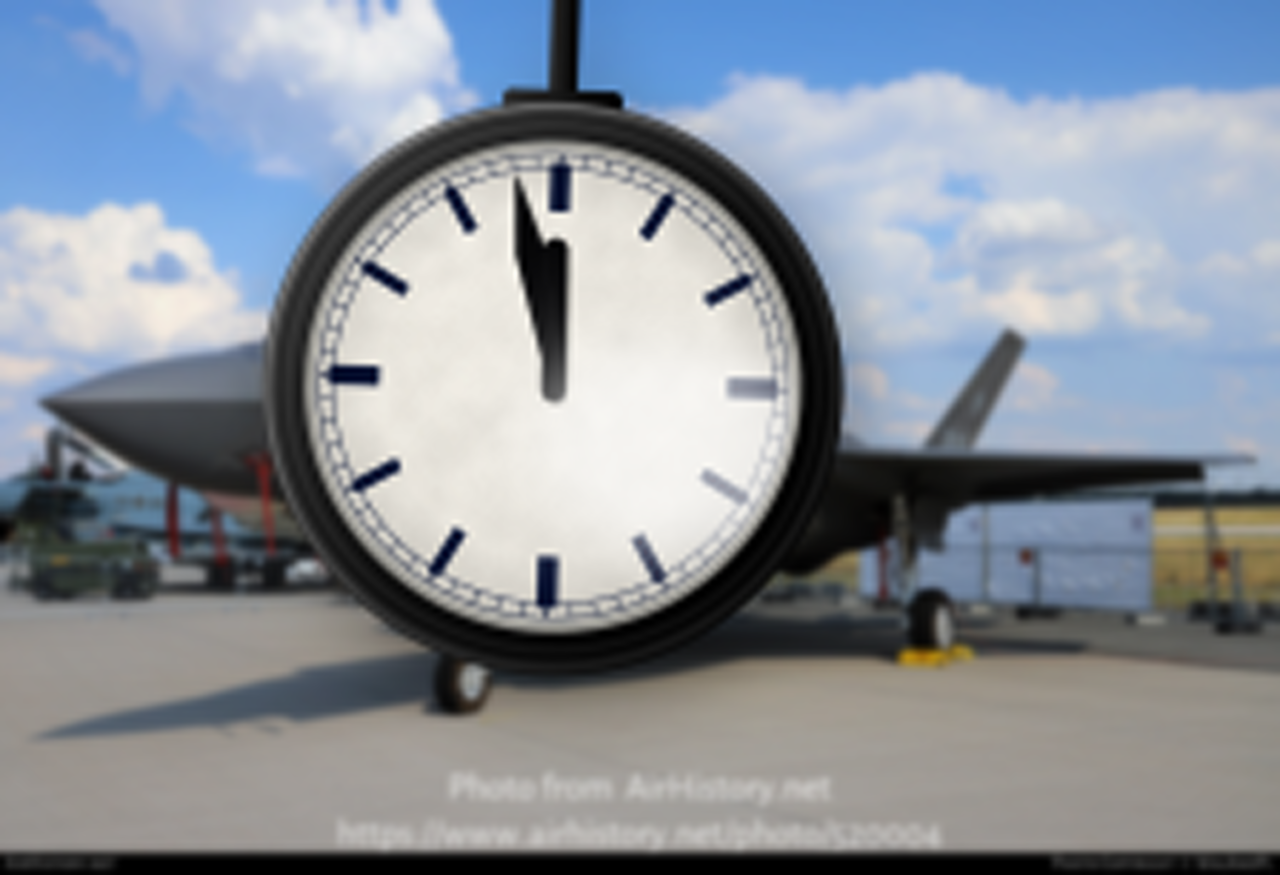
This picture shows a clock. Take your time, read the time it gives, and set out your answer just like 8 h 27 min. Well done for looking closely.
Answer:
11 h 58 min
